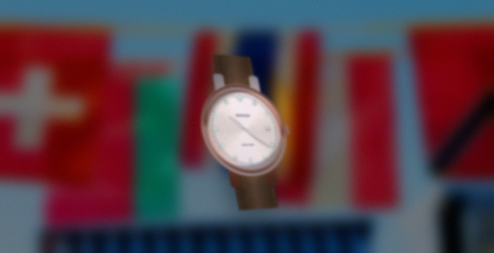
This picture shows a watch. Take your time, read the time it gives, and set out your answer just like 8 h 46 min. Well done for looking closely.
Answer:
10 h 21 min
